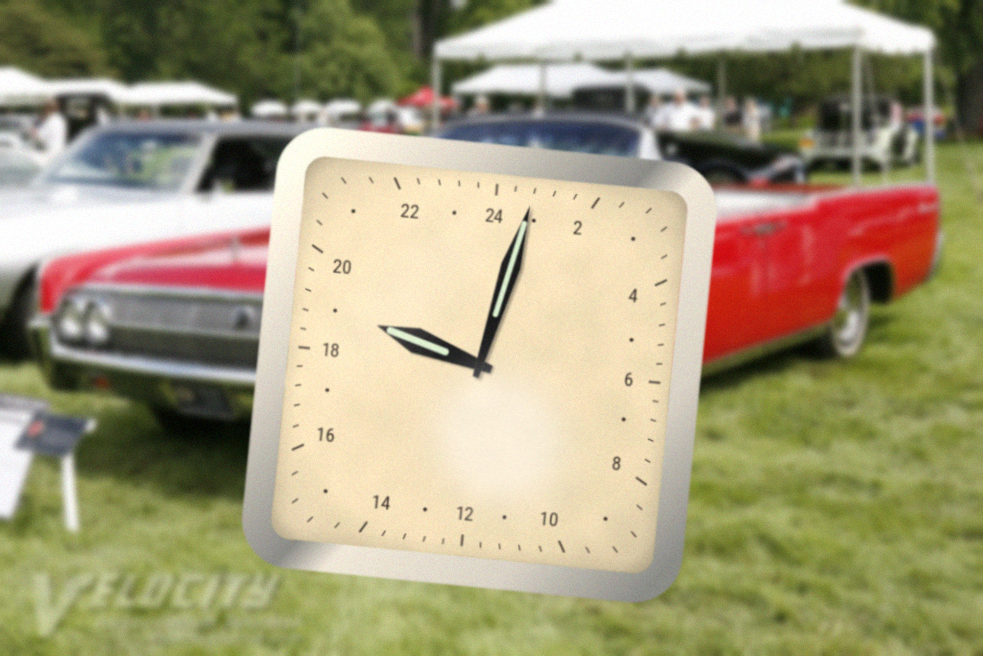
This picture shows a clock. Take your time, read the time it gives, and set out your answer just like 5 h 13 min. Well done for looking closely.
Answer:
19 h 02 min
